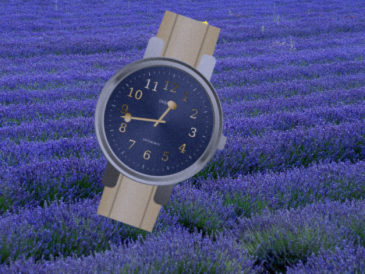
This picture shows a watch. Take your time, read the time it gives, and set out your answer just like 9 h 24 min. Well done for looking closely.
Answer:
12 h 43 min
